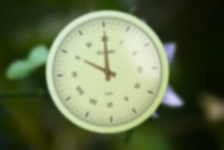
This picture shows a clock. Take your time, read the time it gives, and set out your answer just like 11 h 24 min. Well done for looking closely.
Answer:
10 h 00 min
